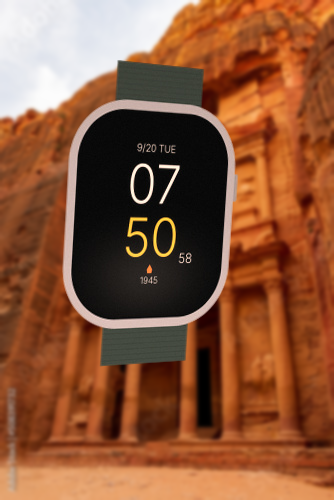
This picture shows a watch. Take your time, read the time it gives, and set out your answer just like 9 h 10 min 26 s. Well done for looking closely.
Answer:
7 h 50 min 58 s
